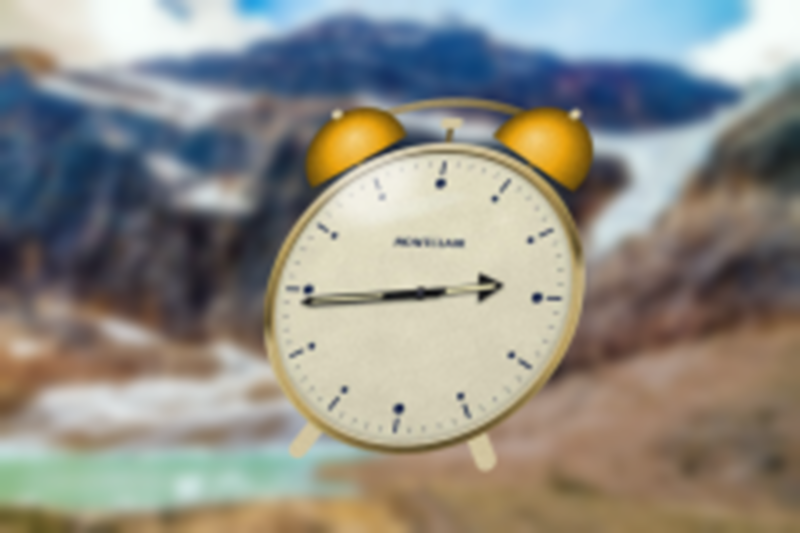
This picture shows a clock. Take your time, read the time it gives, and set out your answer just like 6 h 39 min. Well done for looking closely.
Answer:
2 h 44 min
